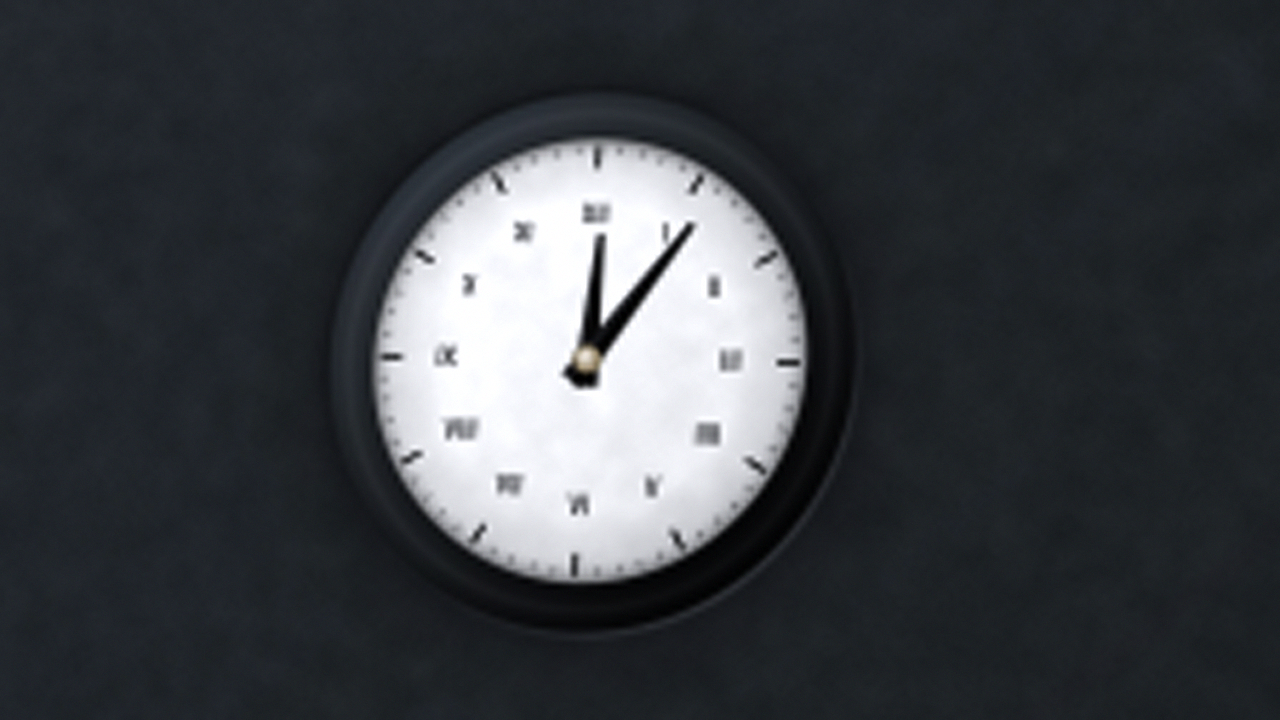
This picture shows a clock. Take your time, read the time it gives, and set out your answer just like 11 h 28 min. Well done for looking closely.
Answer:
12 h 06 min
